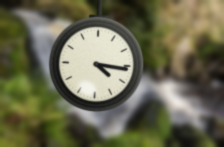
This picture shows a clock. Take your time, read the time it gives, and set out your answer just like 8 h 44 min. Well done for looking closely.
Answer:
4 h 16 min
